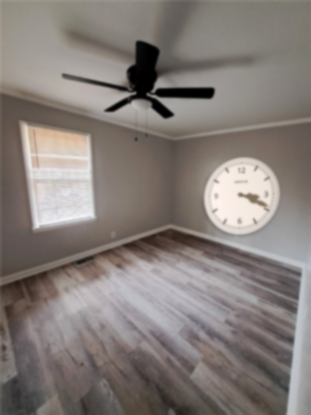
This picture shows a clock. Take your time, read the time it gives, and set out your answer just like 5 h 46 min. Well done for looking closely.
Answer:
3 h 19 min
